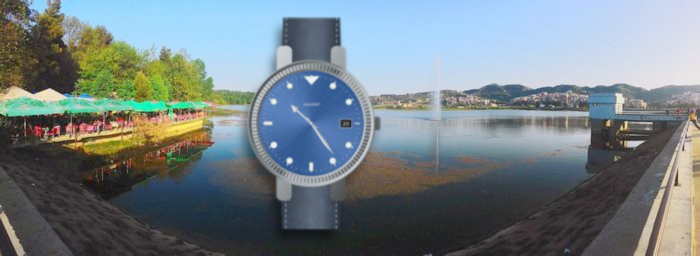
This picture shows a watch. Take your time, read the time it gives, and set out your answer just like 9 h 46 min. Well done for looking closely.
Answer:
10 h 24 min
